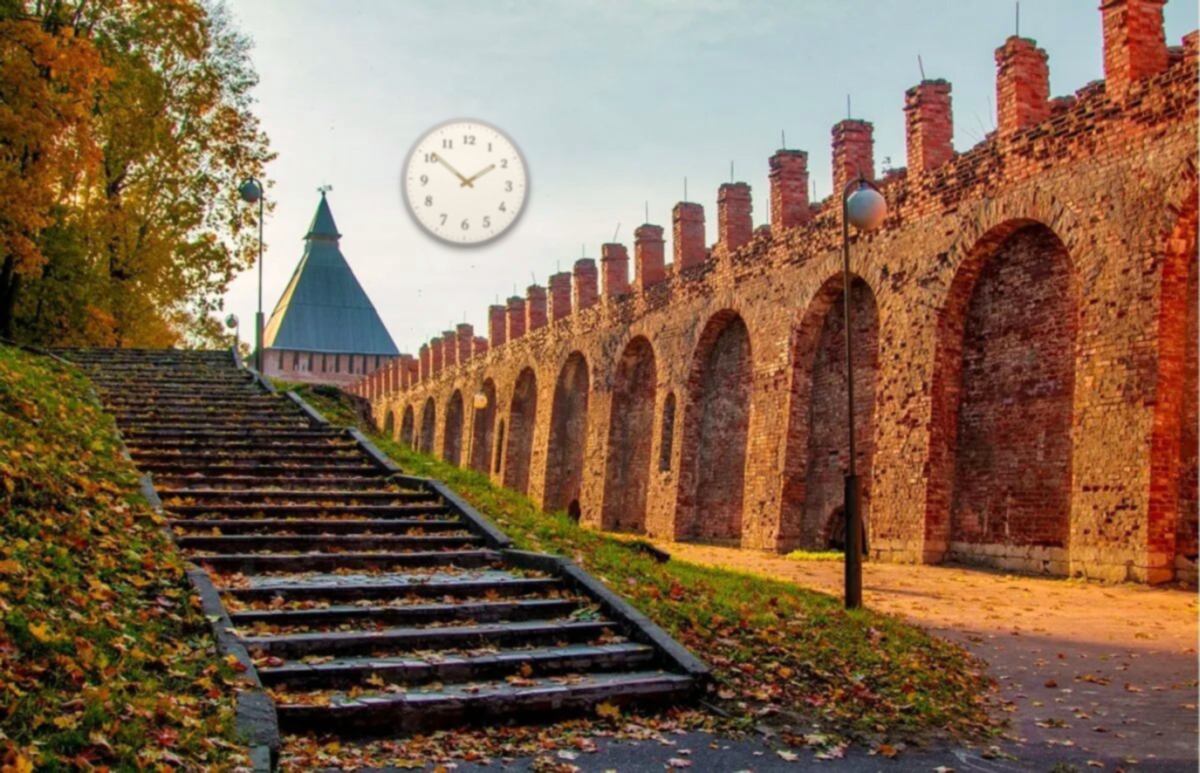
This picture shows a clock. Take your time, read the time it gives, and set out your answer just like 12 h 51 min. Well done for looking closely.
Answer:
1 h 51 min
